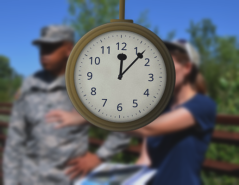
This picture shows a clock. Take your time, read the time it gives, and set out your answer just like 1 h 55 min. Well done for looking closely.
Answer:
12 h 07 min
